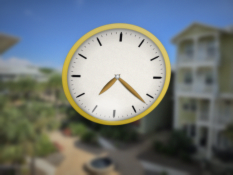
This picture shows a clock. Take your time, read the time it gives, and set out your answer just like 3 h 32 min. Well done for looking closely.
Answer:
7 h 22 min
